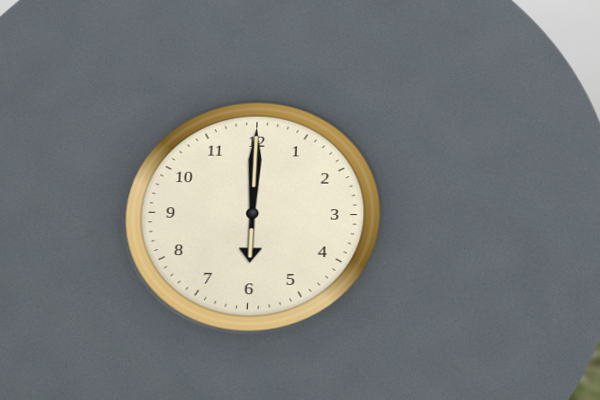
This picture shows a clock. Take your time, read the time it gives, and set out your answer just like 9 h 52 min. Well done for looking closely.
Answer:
6 h 00 min
